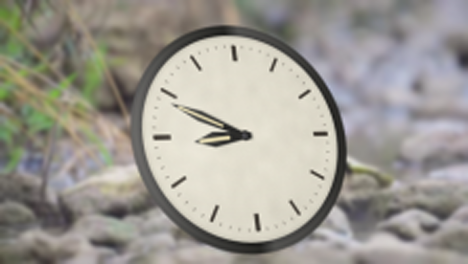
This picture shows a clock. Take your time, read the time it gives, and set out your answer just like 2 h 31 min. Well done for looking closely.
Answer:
8 h 49 min
